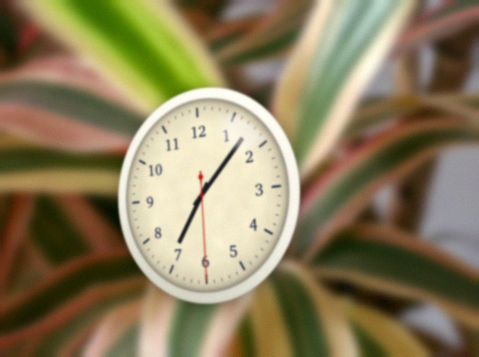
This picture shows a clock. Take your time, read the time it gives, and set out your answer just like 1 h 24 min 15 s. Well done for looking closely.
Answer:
7 h 07 min 30 s
